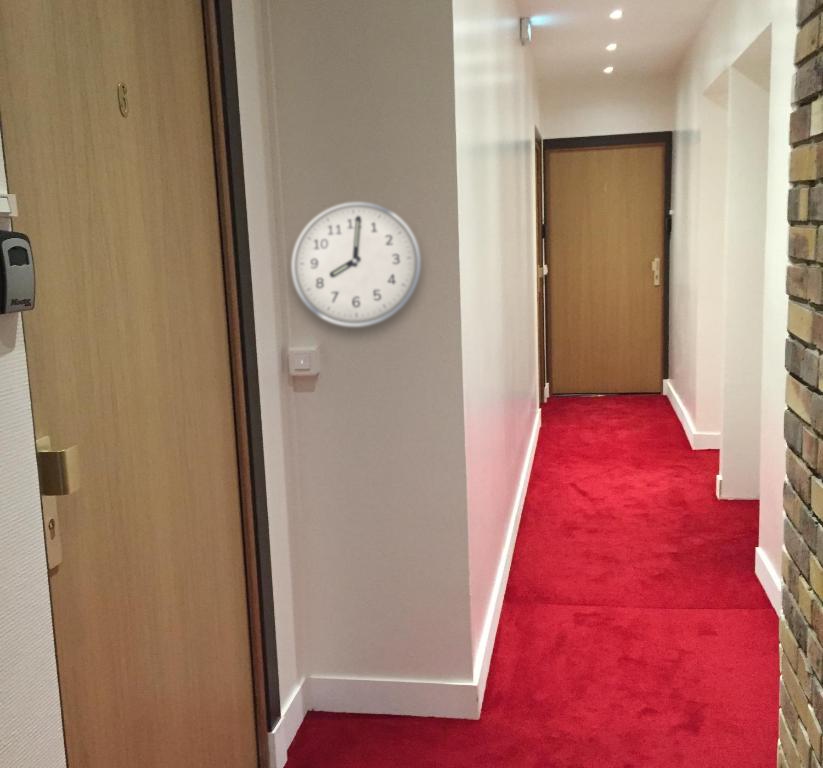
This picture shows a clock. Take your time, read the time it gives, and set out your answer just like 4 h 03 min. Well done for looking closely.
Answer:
8 h 01 min
